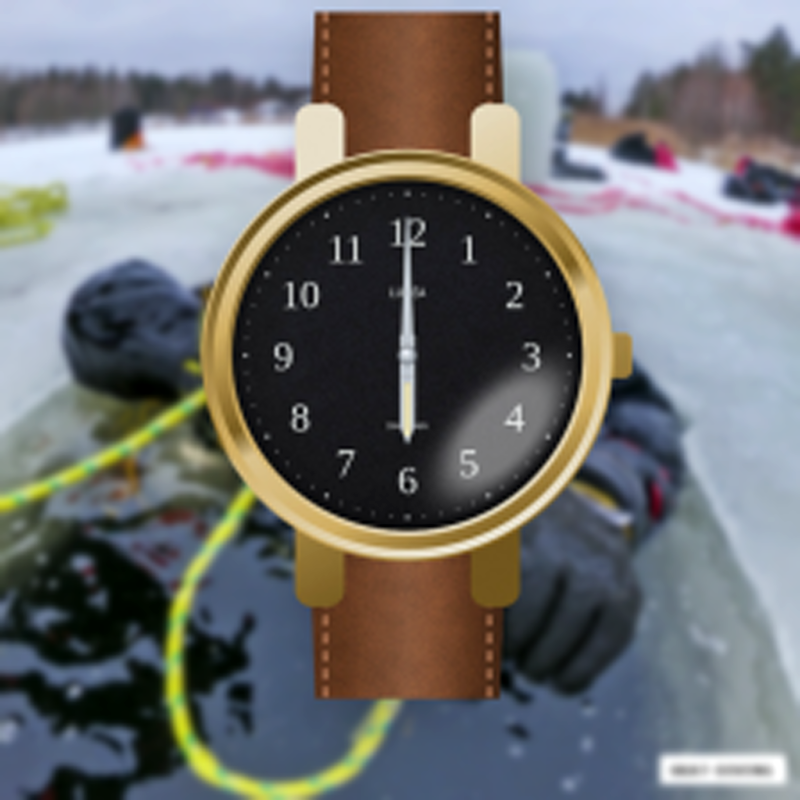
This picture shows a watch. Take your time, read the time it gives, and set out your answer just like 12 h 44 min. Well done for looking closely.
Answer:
6 h 00 min
